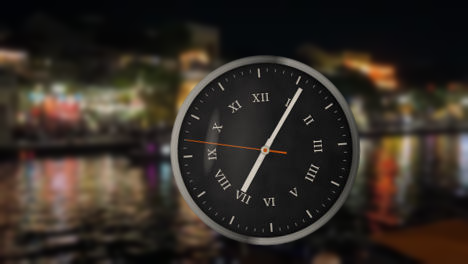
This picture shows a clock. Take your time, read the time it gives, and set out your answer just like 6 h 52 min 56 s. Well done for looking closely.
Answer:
7 h 05 min 47 s
